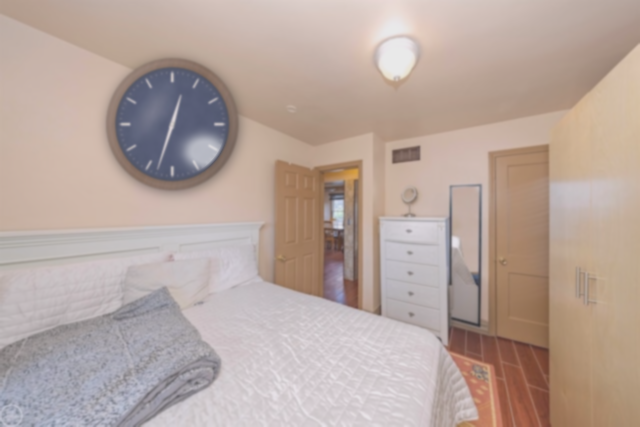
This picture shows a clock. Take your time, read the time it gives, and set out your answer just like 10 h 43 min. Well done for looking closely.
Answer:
12 h 33 min
